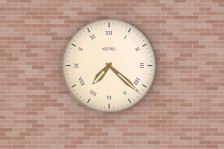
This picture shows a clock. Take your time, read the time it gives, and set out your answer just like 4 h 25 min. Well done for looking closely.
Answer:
7 h 22 min
